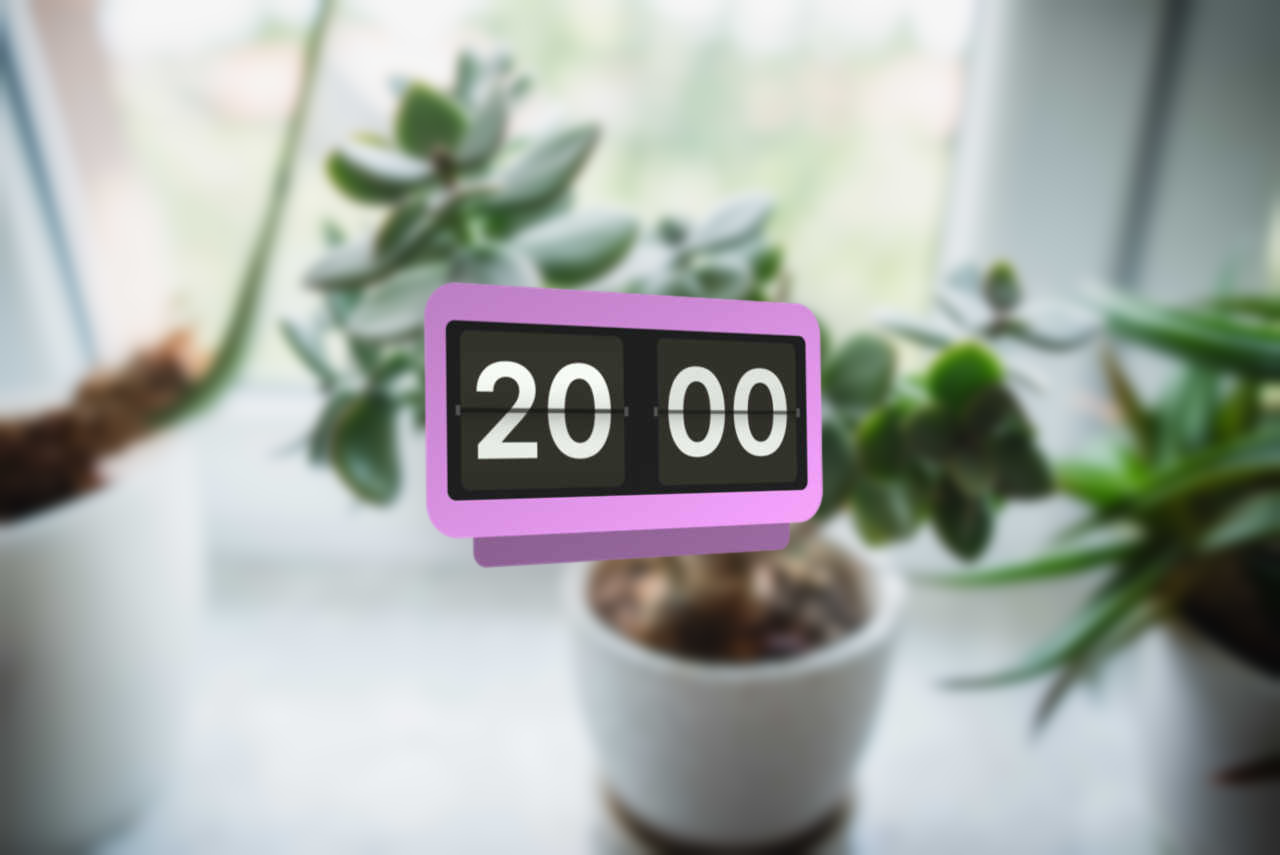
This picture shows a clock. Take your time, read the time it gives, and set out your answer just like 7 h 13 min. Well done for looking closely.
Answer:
20 h 00 min
